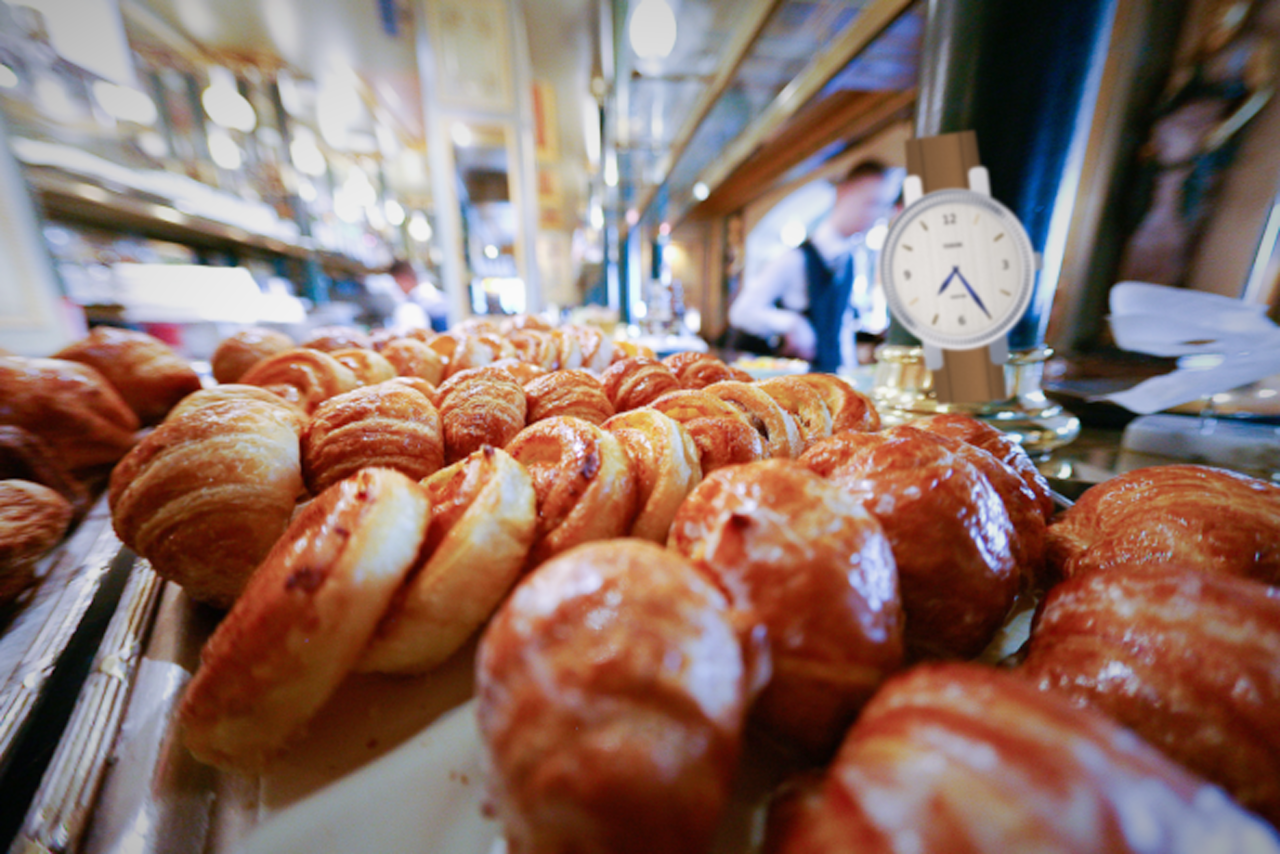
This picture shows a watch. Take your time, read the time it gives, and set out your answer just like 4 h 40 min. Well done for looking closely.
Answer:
7 h 25 min
